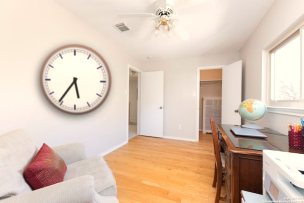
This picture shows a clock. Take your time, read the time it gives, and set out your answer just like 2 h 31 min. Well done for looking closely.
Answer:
5 h 36 min
